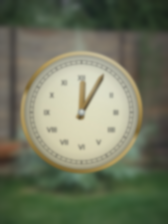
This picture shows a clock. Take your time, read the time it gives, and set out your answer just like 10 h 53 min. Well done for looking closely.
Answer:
12 h 05 min
